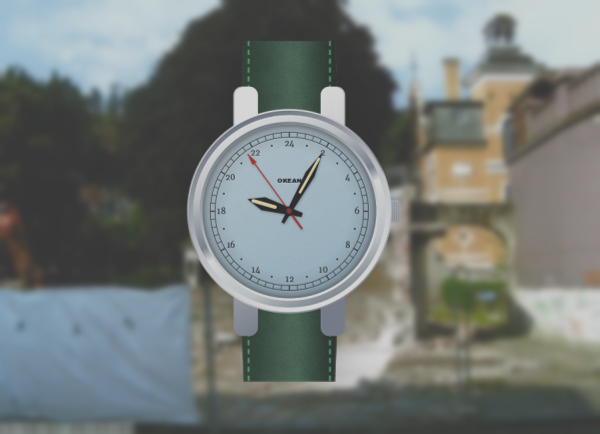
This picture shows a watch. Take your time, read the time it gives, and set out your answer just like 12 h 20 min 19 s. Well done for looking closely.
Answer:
19 h 04 min 54 s
